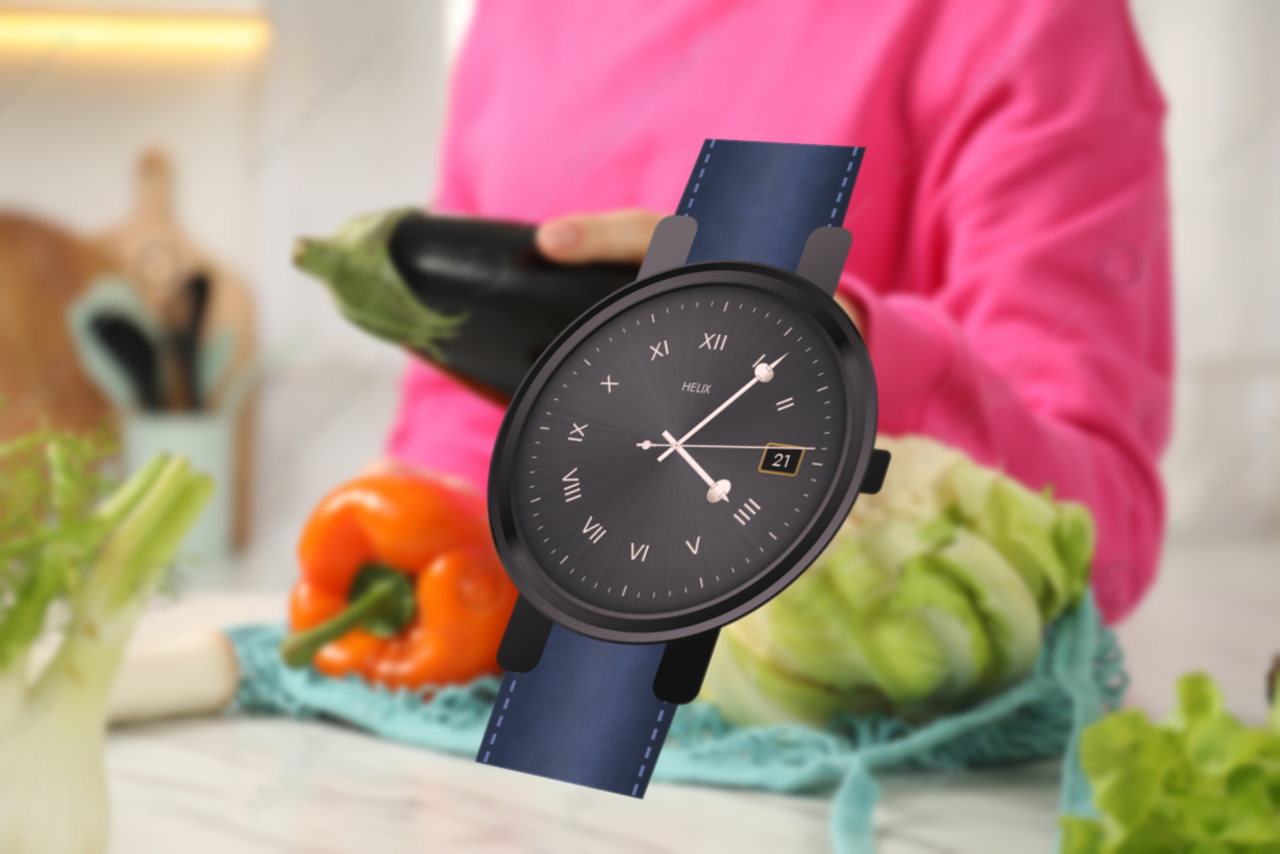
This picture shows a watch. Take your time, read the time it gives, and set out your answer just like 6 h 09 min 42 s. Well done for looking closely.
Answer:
4 h 06 min 14 s
